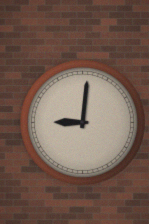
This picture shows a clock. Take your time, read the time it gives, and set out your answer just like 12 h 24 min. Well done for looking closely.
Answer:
9 h 01 min
